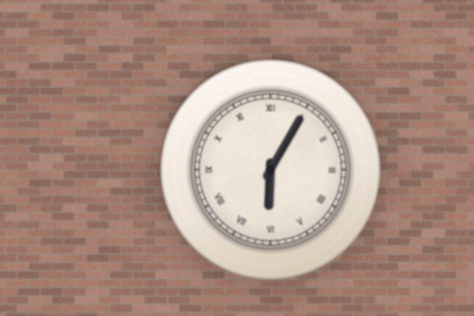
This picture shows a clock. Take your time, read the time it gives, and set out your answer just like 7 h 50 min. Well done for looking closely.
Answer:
6 h 05 min
